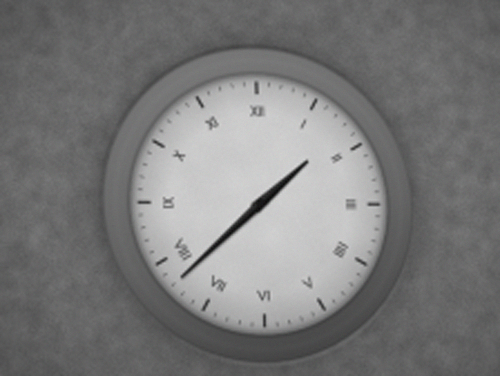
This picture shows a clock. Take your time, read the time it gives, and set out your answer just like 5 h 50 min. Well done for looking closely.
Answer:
1 h 38 min
